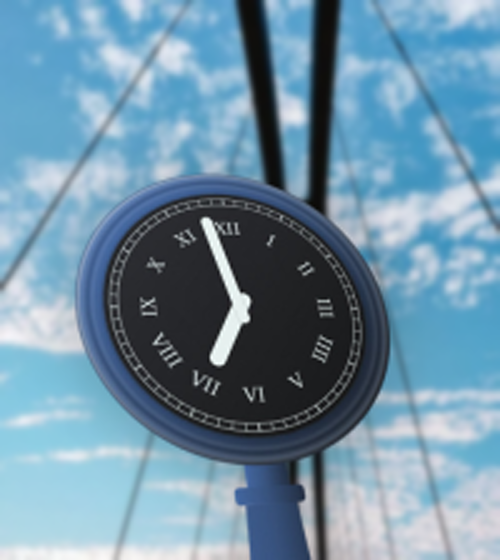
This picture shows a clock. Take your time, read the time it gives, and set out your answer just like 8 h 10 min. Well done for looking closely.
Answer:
6 h 58 min
